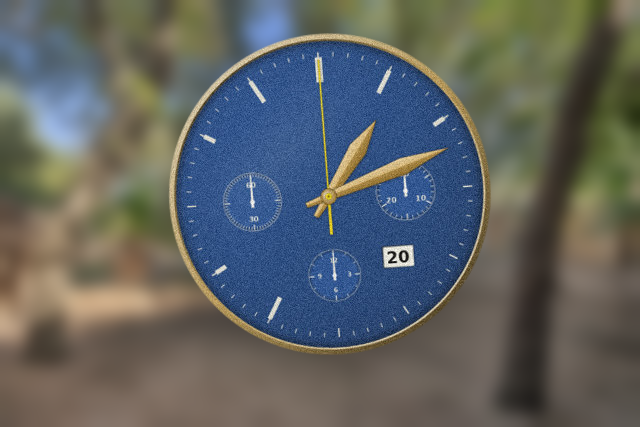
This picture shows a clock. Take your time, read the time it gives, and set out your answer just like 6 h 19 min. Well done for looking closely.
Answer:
1 h 12 min
